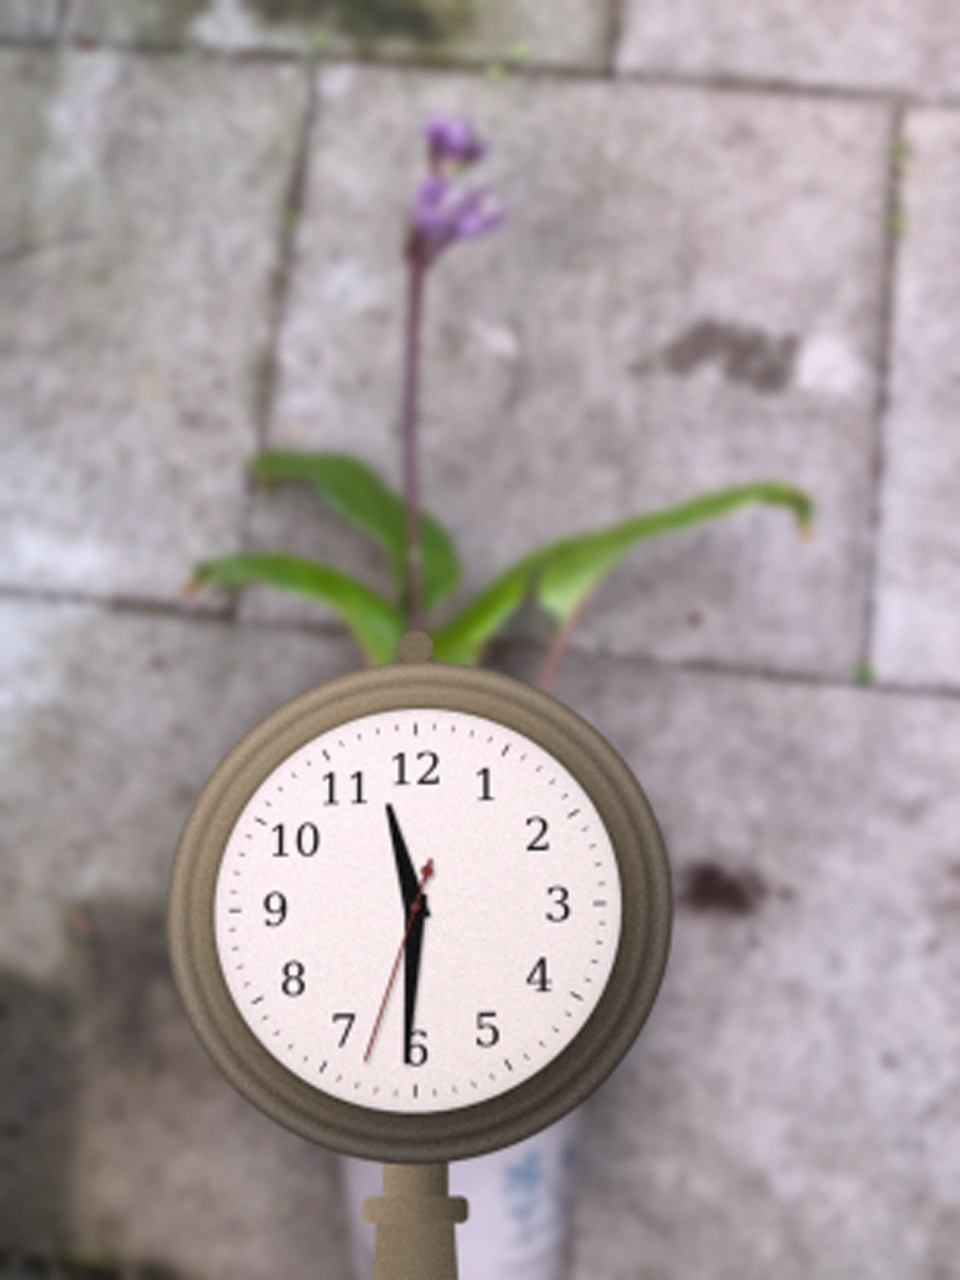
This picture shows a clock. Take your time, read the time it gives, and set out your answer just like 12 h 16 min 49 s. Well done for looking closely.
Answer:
11 h 30 min 33 s
